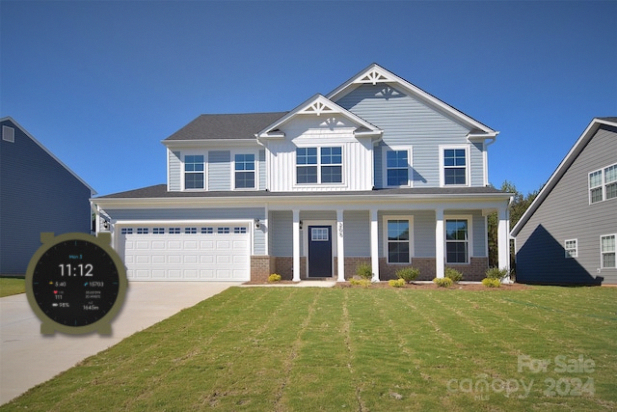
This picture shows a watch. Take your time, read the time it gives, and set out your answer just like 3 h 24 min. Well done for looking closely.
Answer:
11 h 12 min
